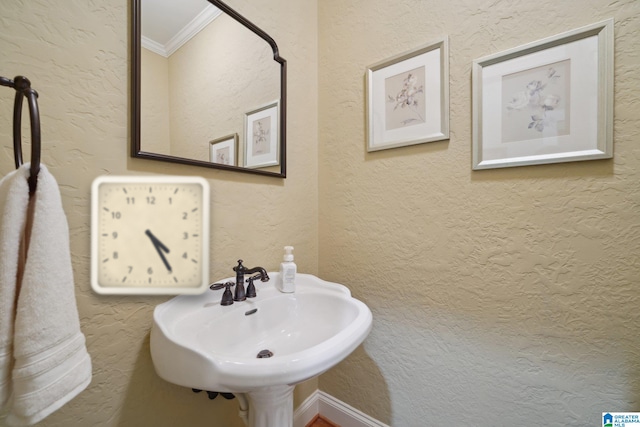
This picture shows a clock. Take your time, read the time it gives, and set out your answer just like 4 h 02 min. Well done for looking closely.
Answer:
4 h 25 min
